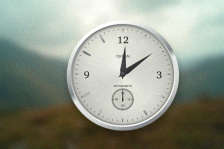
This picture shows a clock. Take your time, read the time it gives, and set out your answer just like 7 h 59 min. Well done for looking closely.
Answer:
12 h 09 min
